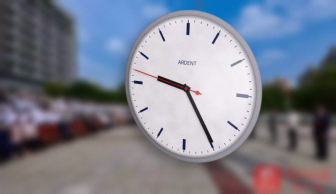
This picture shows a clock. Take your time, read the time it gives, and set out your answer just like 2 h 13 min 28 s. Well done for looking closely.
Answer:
9 h 24 min 47 s
